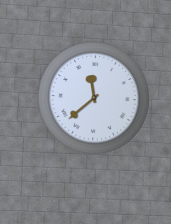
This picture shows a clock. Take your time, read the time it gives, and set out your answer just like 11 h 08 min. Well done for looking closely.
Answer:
11 h 38 min
